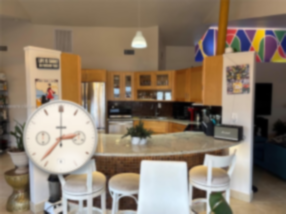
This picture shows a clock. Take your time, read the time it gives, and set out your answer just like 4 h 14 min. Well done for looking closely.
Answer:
2 h 37 min
